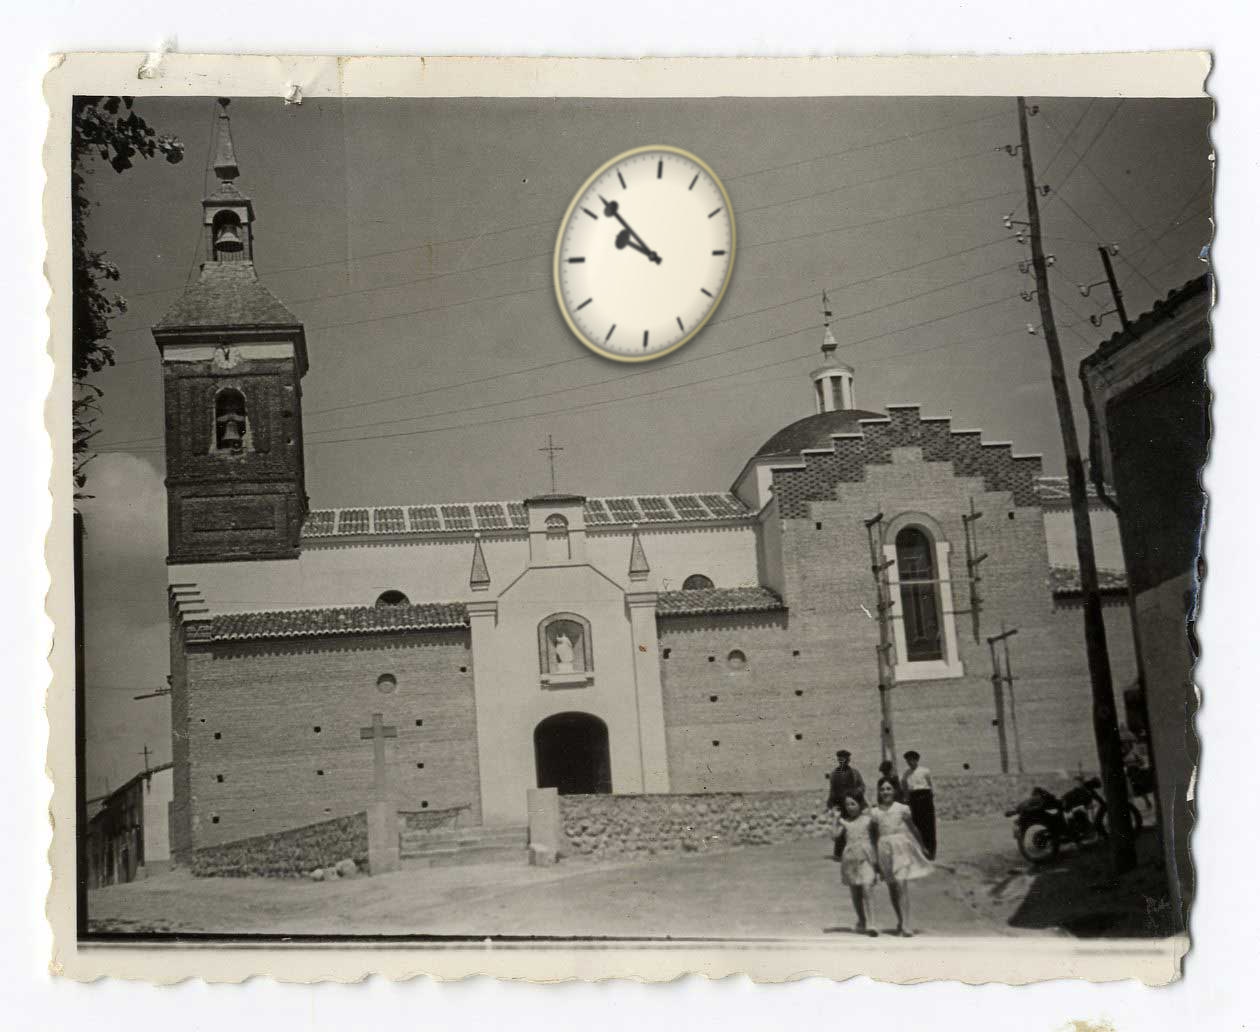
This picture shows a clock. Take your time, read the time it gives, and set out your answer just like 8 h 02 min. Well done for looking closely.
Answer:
9 h 52 min
